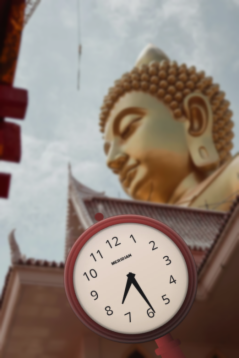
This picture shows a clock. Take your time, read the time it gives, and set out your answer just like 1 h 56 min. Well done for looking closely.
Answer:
7 h 29 min
